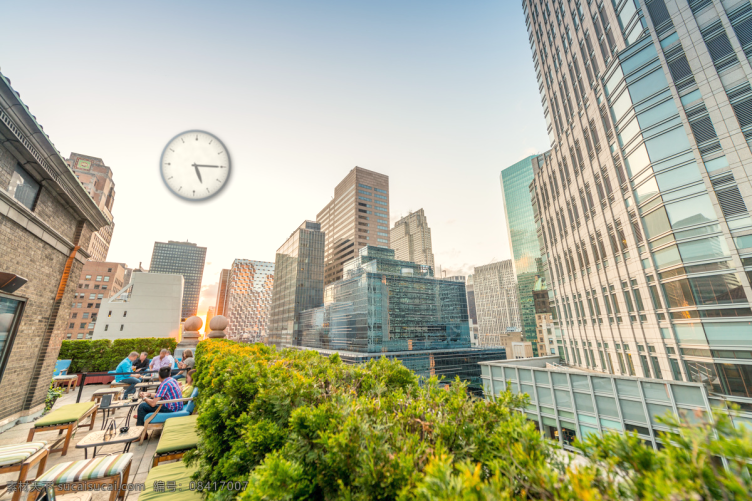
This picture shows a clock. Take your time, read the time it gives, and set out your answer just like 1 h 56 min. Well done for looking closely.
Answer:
5 h 15 min
